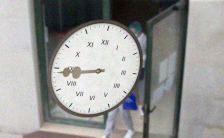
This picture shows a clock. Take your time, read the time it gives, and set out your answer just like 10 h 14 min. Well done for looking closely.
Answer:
8 h 44 min
